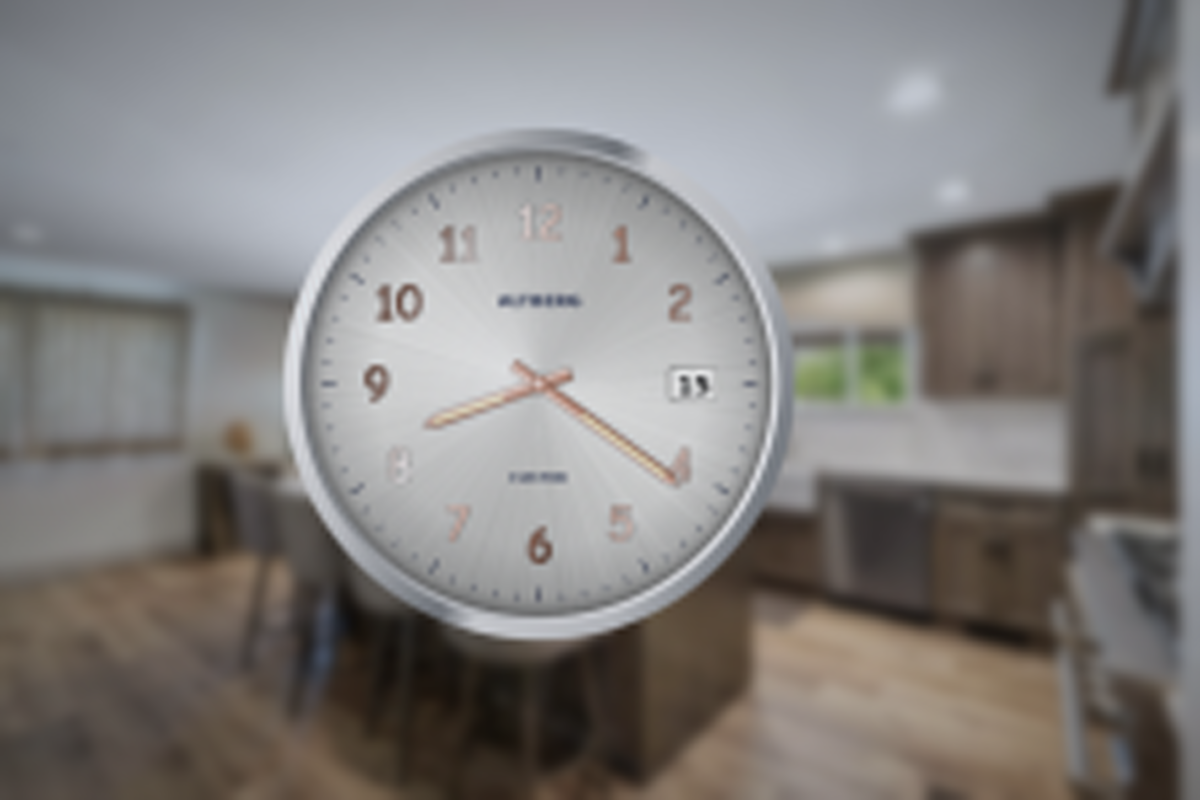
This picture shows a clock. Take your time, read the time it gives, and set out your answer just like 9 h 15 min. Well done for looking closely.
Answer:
8 h 21 min
